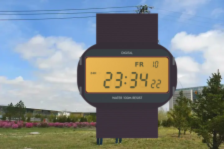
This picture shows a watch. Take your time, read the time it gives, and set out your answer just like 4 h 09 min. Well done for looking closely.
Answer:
23 h 34 min
